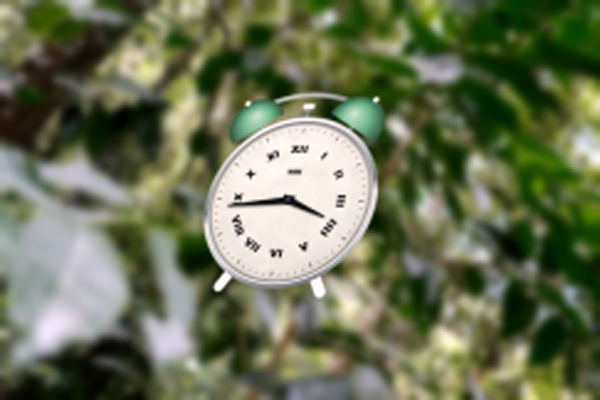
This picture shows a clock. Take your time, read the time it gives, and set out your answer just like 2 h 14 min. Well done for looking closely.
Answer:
3 h 44 min
